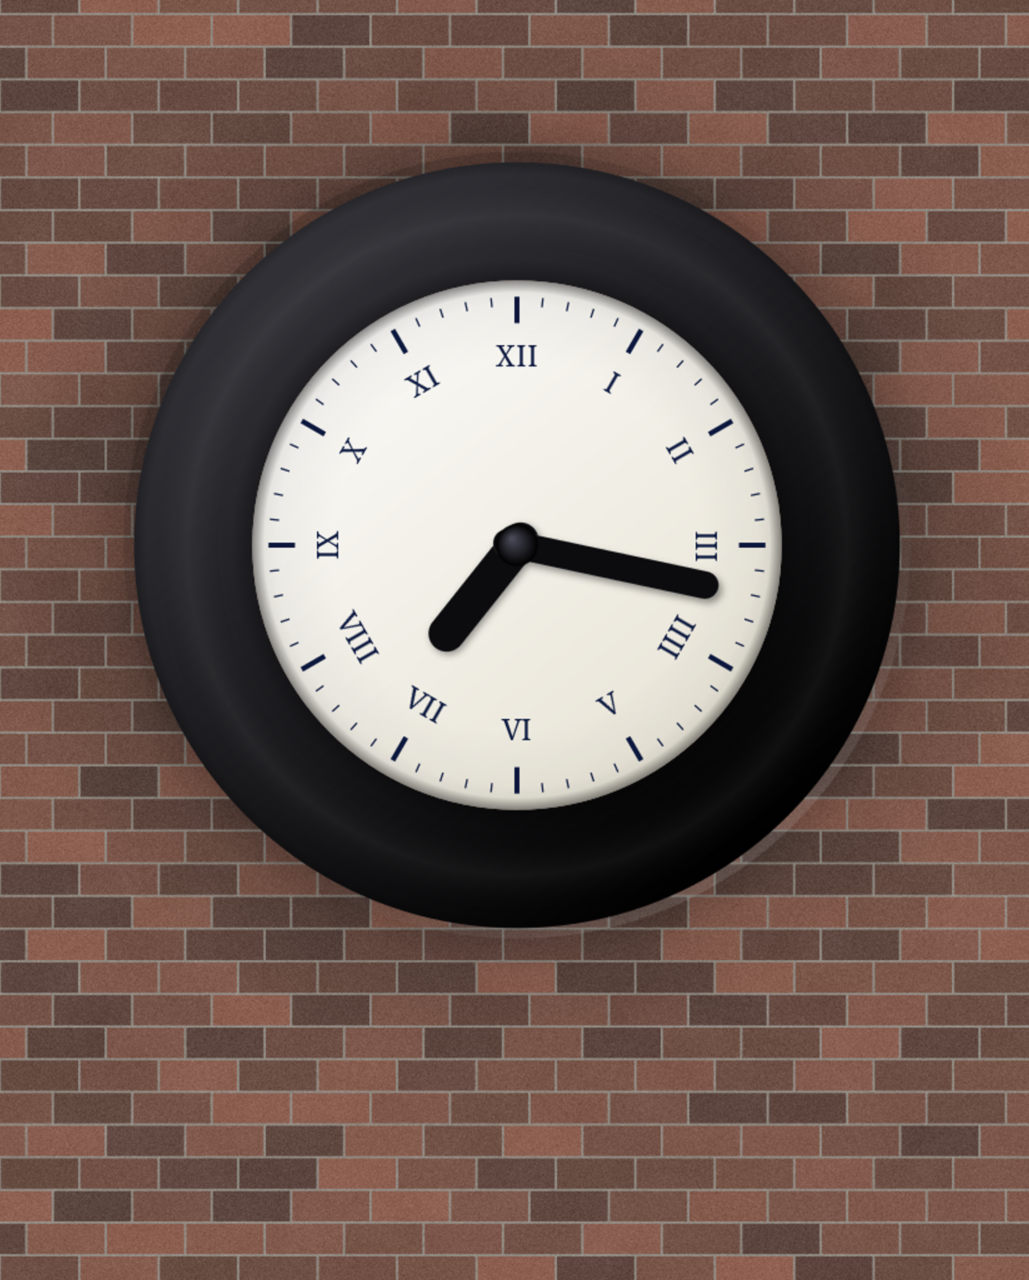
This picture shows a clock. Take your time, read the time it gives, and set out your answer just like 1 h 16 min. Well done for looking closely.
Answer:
7 h 17 min
